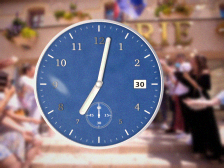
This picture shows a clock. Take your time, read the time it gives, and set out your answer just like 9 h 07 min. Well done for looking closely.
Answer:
7 h 02 min
